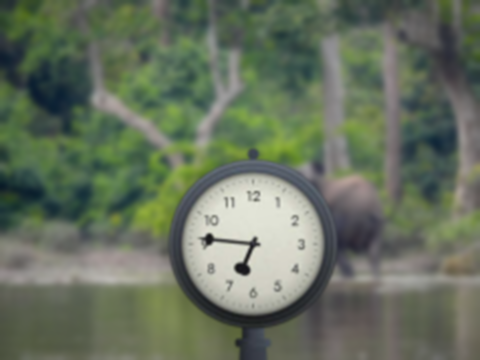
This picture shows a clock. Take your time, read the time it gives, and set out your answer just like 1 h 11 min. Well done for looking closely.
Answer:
6 h 46 min
